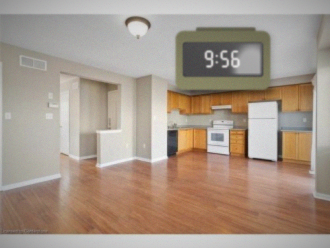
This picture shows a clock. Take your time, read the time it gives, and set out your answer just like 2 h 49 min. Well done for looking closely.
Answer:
9 h 56 min
